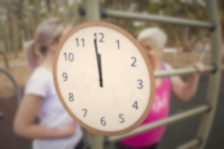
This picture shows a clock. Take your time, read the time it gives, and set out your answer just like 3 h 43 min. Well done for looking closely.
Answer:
11 h 59 min
